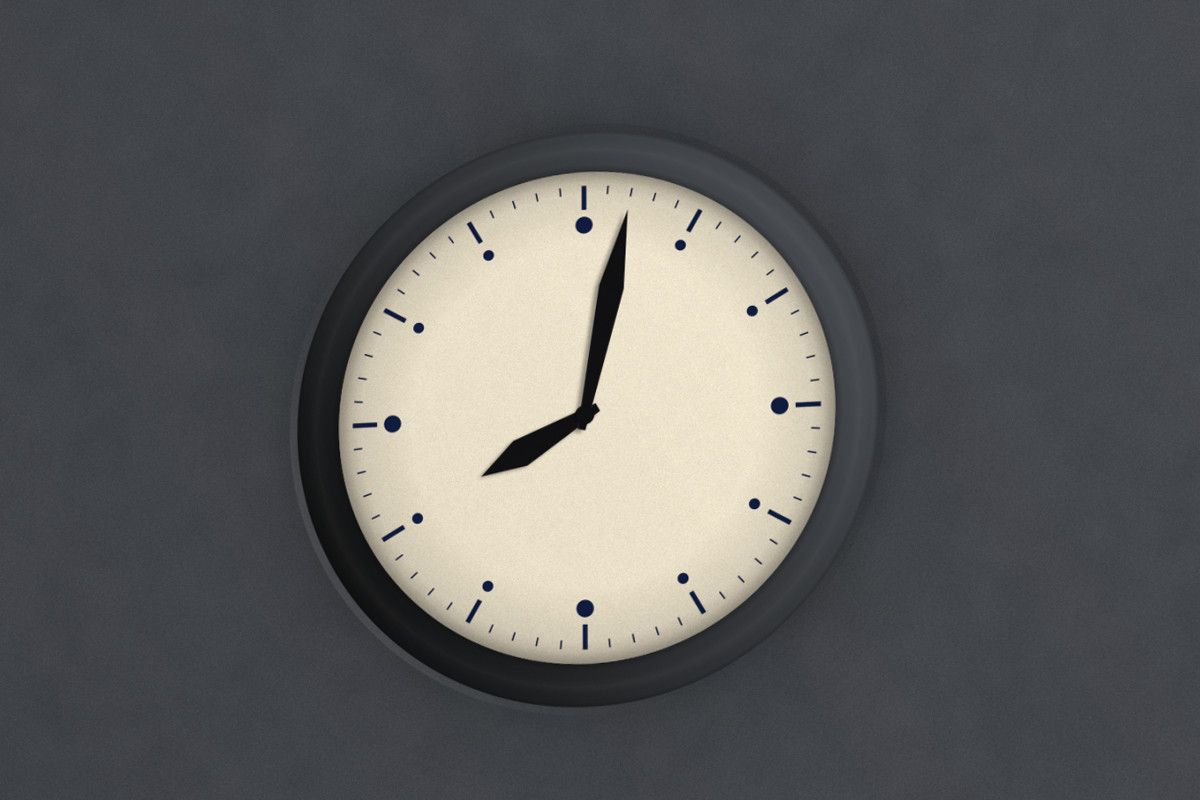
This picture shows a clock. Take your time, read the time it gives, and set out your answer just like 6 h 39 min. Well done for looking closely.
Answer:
8 h 02 min
